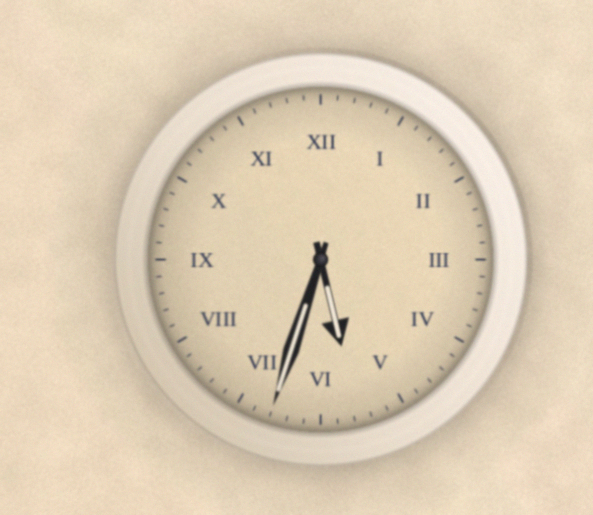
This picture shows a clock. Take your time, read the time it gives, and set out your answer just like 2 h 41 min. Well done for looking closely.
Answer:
5 h 33 min
